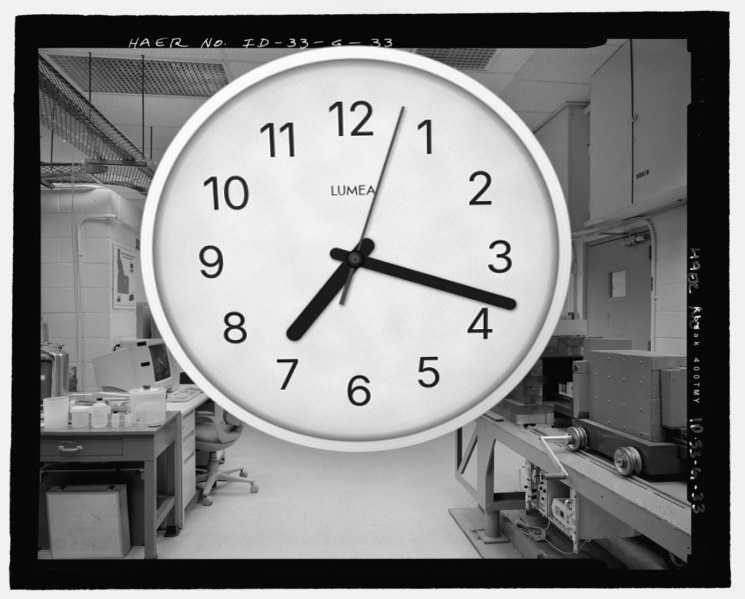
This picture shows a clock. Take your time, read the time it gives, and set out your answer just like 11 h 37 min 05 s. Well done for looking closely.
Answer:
7 h 18 min 03 s
